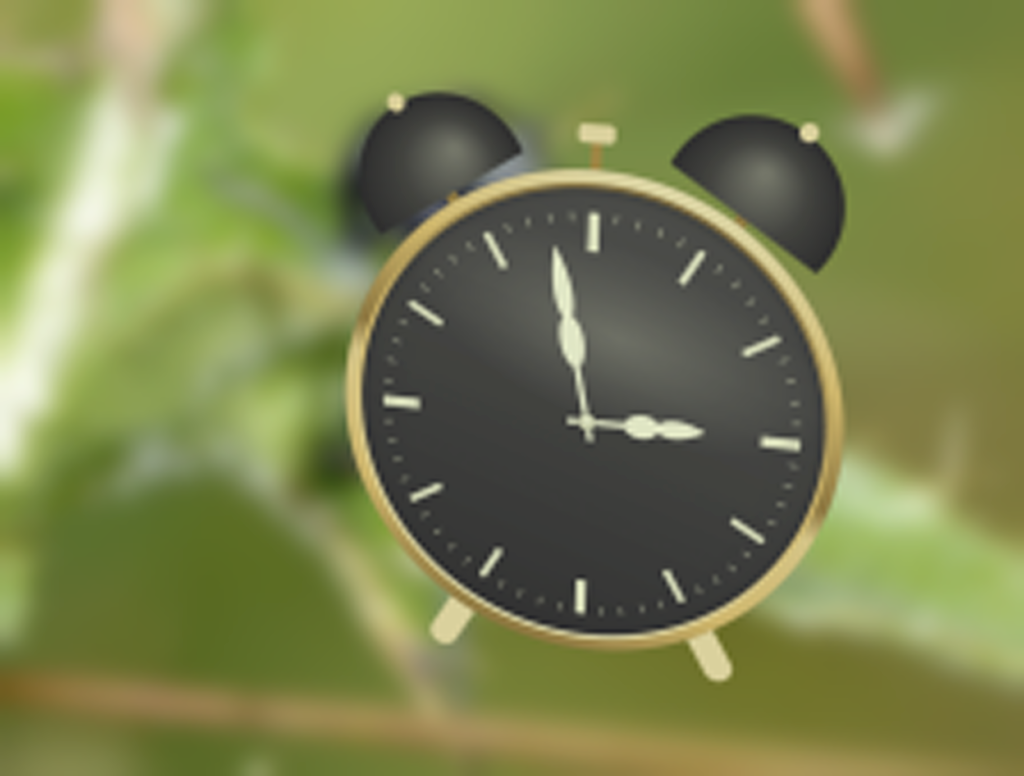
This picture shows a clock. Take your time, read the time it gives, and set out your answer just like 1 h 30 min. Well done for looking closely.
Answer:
2 h 58 min
